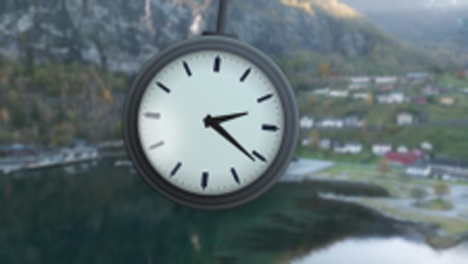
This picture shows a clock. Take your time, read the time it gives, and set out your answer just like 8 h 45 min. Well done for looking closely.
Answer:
2 h 21 min
